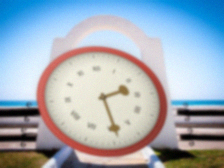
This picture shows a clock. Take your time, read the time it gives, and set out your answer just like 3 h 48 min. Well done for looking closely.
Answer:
2 h 29 min
